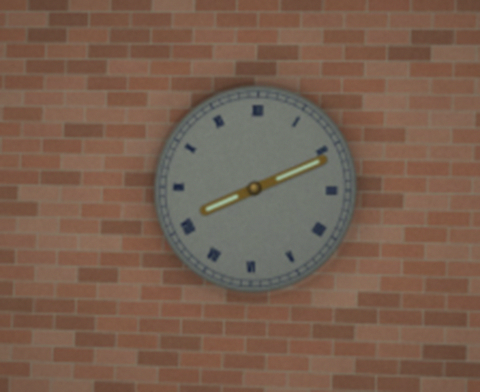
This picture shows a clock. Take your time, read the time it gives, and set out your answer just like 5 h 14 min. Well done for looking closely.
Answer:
8 h 11 min
